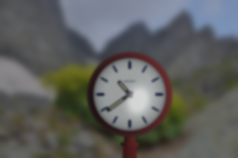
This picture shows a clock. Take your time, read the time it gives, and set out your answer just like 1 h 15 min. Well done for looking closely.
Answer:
10 h 39 min
